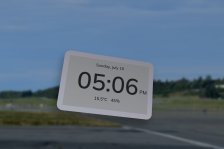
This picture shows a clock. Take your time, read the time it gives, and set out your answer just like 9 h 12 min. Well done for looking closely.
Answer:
5 h 06 min
